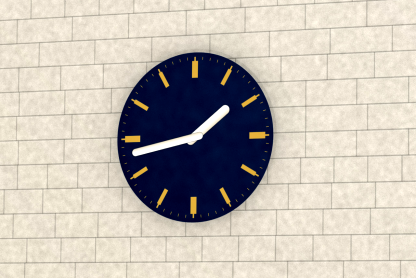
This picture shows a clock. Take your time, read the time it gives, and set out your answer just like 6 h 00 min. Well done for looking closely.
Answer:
1 h 43 min
